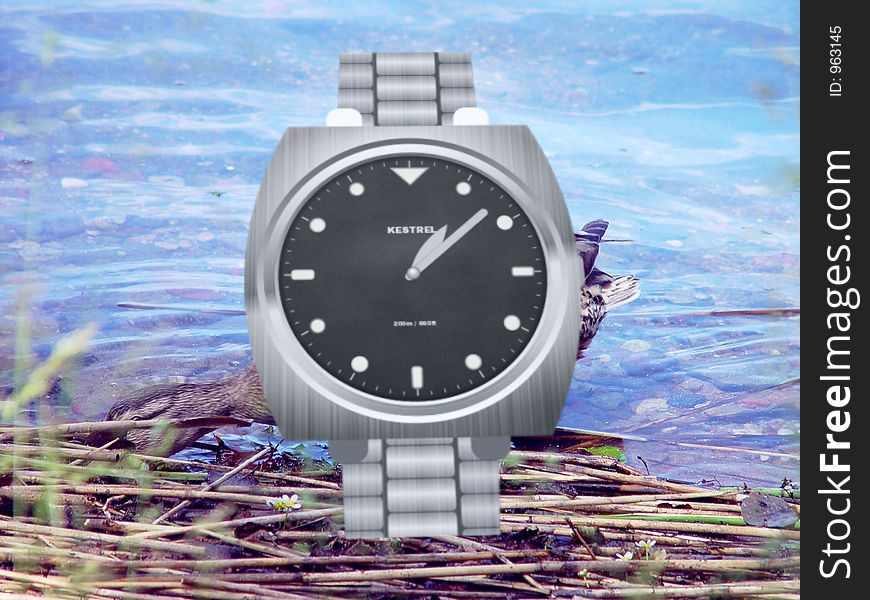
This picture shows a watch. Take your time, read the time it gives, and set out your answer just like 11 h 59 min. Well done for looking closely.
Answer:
1 h 08 min
